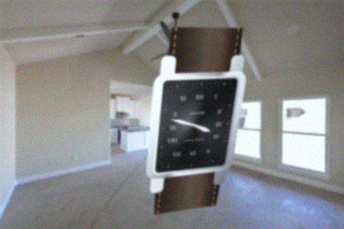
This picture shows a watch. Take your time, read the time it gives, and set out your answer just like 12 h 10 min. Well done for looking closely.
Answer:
3 h 48 min
